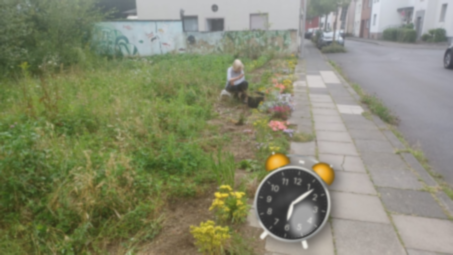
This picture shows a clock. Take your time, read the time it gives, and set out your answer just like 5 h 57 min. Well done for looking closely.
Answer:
6 h 07 min
